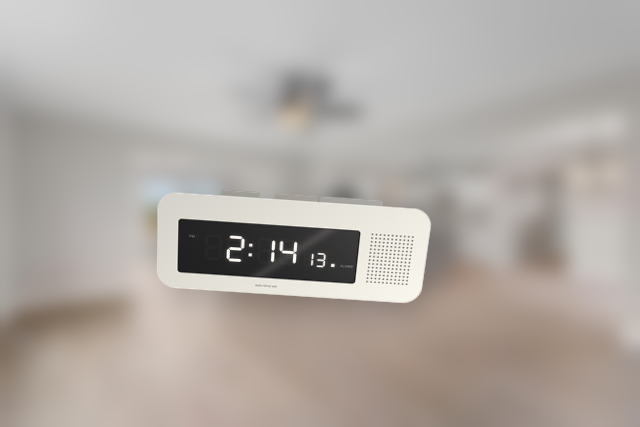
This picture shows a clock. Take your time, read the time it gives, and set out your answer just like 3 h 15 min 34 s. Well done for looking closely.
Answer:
2 h 14 min 13 s
